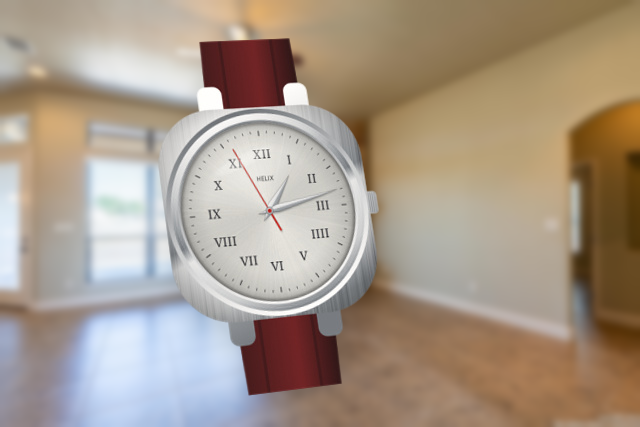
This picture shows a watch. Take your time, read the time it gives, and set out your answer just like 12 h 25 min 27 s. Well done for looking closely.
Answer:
1 h 12 min 56 s
